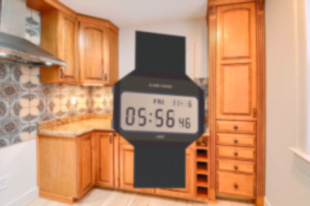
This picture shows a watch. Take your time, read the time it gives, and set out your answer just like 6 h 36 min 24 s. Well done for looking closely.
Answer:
5 h 56 min 46 s
